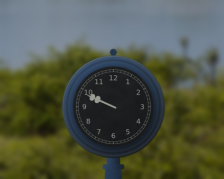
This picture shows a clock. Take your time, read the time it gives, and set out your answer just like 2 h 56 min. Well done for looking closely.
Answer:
9 h 49 min
